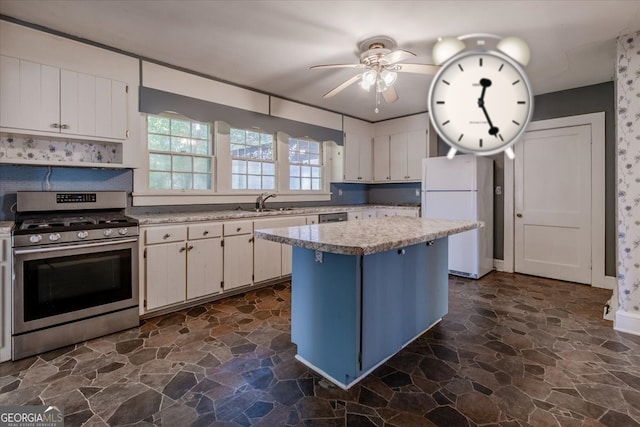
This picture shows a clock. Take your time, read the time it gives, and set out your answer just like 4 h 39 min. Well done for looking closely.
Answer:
12 h 26 min
